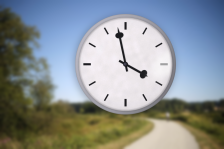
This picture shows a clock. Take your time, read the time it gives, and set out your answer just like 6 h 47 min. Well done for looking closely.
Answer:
3 h 58 min
